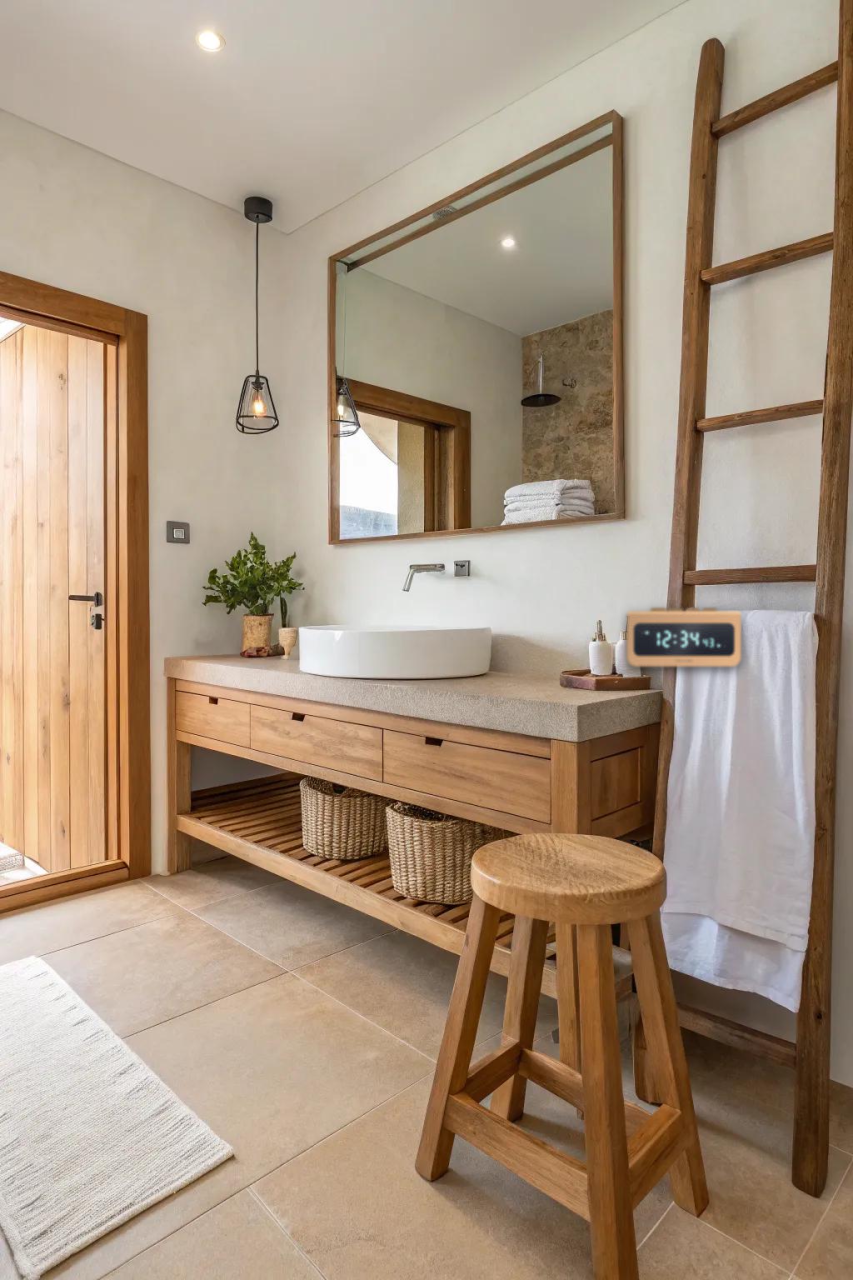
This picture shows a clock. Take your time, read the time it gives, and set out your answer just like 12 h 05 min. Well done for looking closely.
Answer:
12 h 34 min
